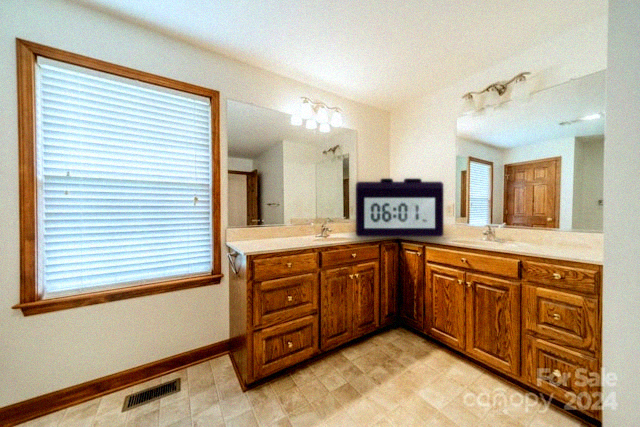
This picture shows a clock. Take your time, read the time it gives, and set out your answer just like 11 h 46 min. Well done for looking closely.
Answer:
6 h 01 min
